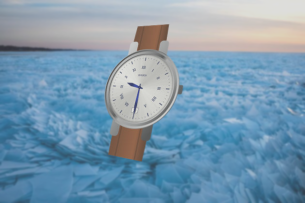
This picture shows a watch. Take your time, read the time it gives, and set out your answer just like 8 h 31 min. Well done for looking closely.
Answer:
9 h 30 min
